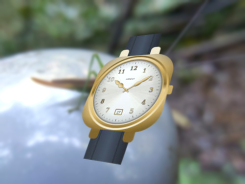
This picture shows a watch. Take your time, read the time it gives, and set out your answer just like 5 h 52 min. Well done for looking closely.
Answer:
10 h 09 min
